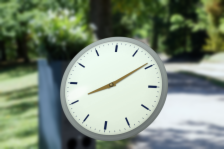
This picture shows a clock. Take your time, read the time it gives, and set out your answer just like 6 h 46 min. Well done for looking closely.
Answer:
8 h 09 min
